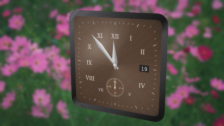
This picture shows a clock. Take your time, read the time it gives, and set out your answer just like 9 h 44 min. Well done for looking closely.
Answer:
11 h 53 min
